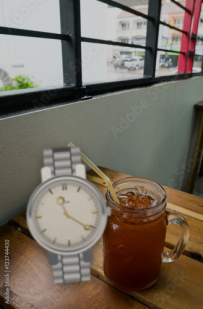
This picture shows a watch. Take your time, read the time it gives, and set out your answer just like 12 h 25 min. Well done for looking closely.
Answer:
11 h 21 min
